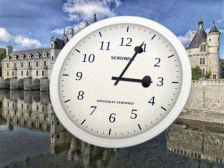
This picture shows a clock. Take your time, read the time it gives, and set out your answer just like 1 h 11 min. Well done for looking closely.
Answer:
3 h 04 min
